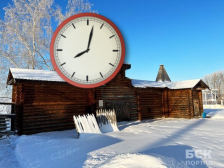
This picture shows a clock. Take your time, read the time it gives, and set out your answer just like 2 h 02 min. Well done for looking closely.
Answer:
8 h 02 min
